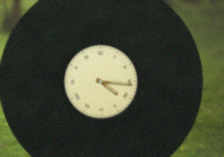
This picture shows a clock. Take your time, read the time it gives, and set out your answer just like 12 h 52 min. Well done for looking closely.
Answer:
4 h 16 min
